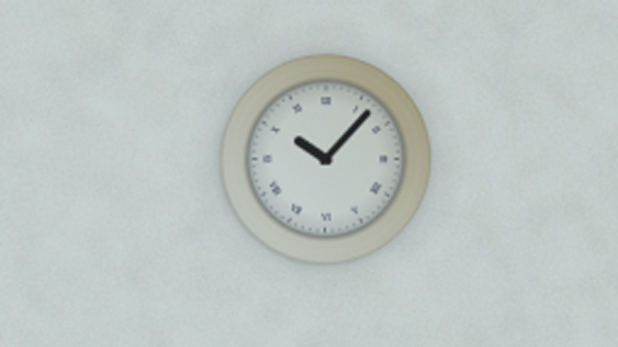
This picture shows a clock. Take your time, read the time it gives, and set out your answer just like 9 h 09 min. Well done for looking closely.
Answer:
10 h 07 min
